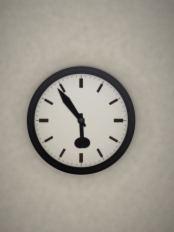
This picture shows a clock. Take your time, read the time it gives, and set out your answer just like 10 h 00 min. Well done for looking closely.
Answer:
5 h 54 min
